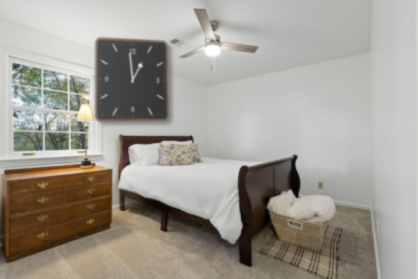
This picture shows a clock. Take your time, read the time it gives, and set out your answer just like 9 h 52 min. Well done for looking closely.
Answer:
12 h 59 min
